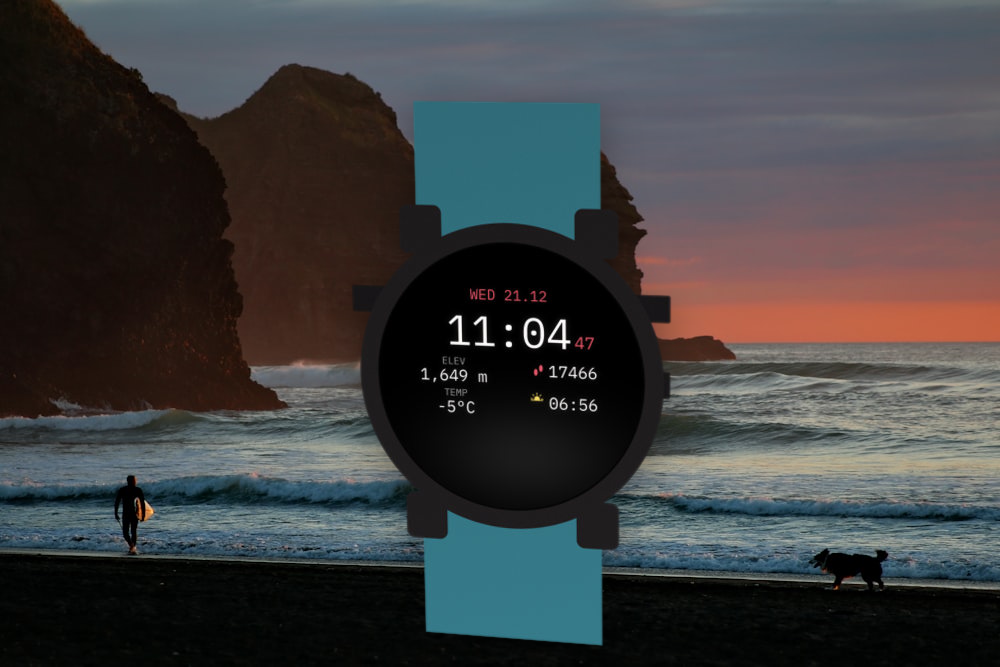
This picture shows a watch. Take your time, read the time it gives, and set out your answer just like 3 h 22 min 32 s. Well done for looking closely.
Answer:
11 h 04 min 47 s
